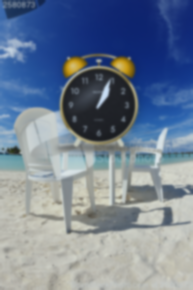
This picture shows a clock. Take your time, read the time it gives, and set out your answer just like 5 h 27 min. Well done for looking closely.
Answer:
1 h 04 min
